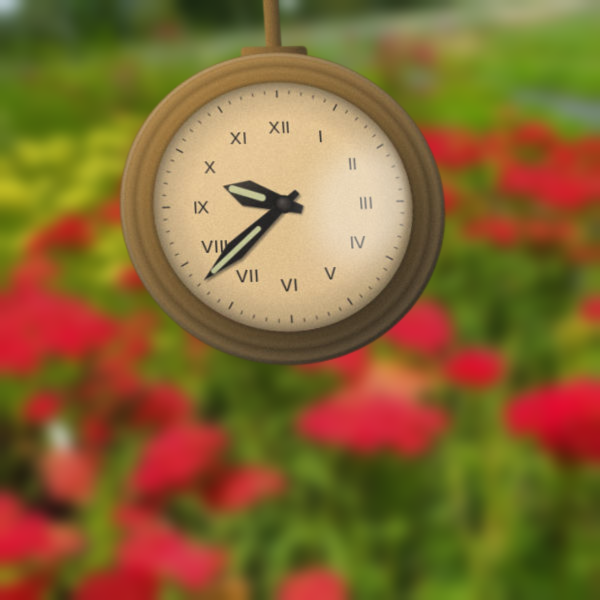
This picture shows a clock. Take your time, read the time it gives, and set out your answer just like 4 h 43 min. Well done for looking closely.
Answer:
9 h 38 min
